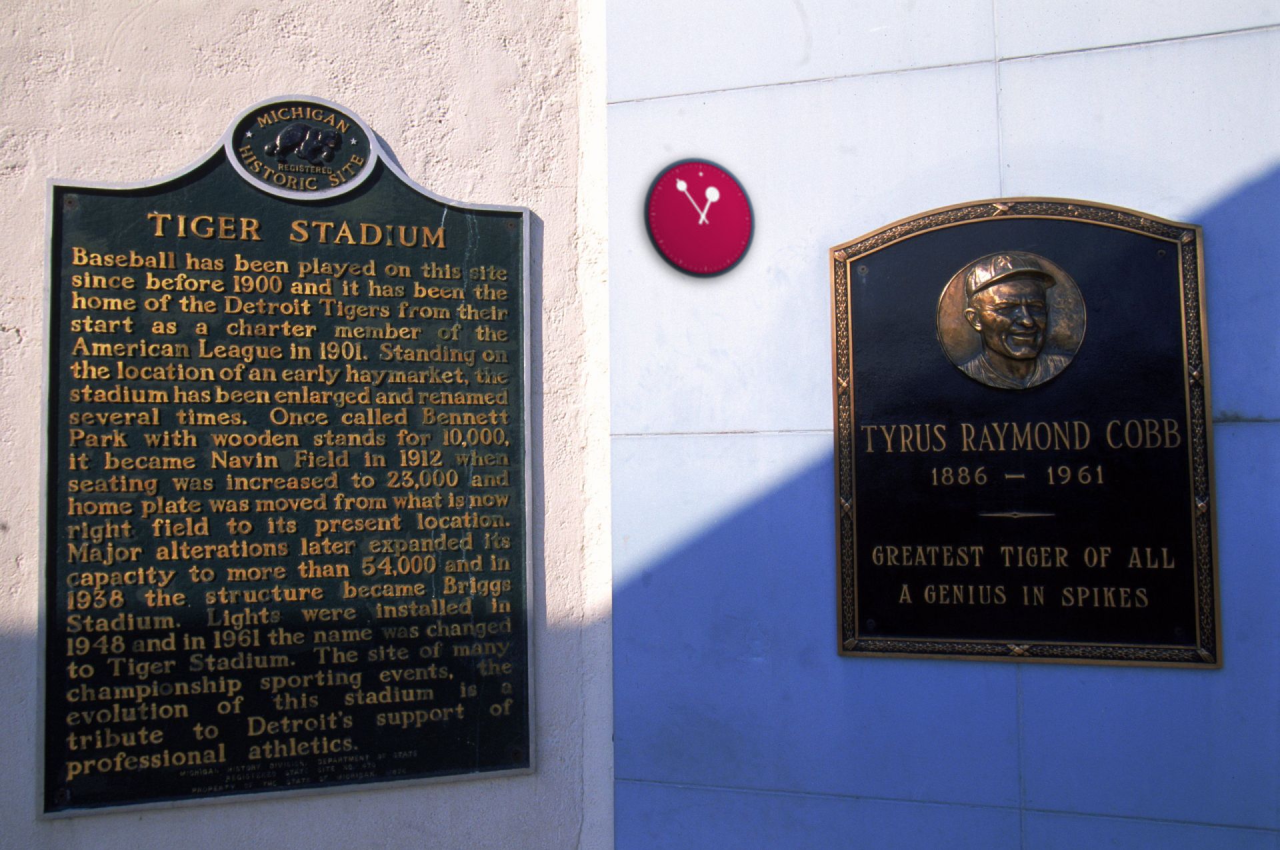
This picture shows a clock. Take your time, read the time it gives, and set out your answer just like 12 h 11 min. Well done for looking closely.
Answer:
12 h 54 min
